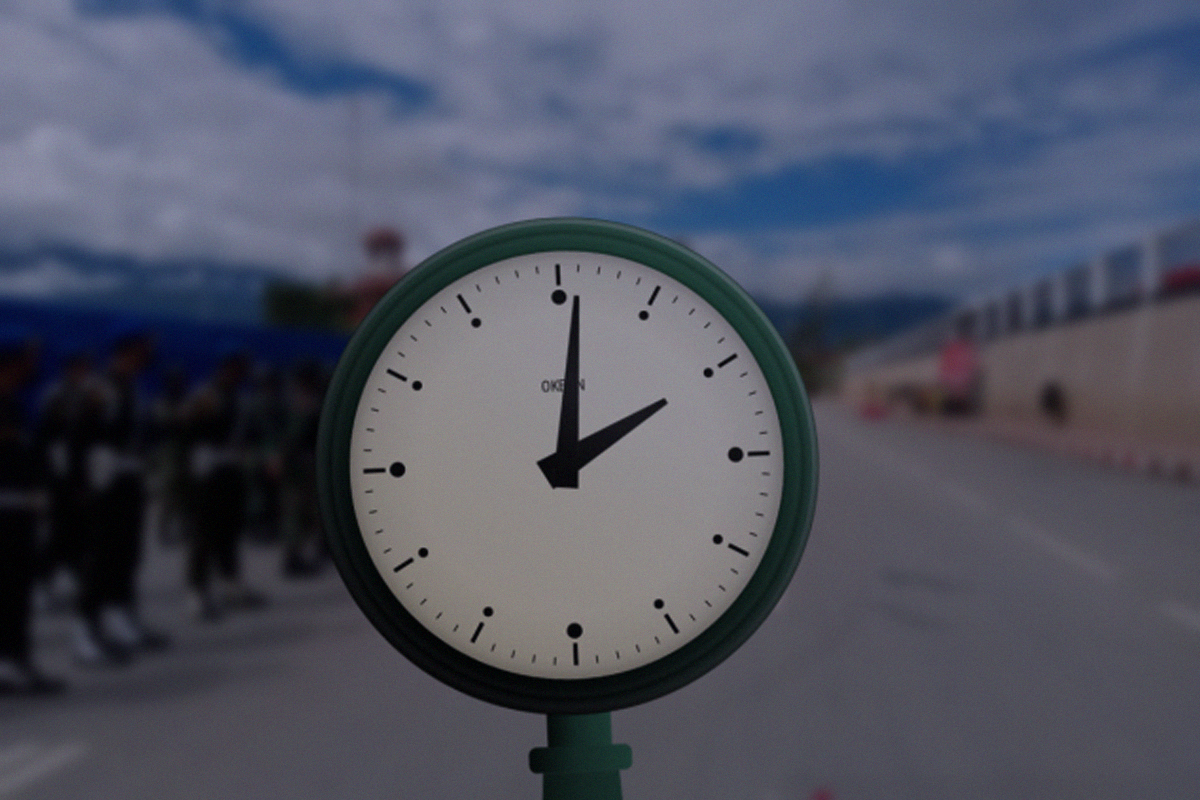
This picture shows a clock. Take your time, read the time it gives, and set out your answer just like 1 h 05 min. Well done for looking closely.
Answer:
2 h 01 min
